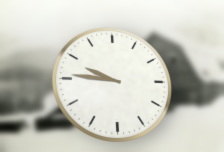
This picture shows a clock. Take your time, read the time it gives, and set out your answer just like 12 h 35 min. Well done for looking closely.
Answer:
9 h 46 min
